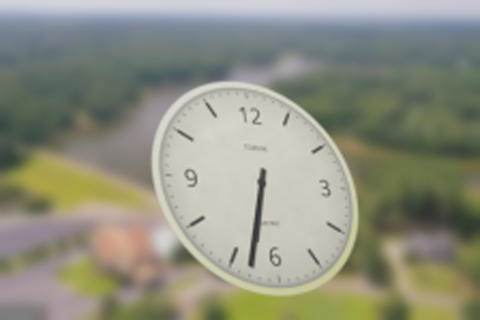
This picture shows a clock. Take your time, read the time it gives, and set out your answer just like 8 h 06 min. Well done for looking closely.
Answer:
6 h 33 min
